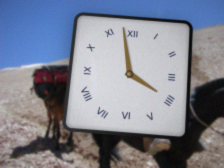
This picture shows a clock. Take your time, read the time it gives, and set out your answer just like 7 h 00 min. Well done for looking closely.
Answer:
3 h 58 min
